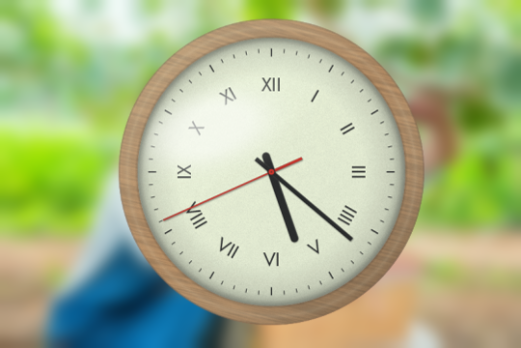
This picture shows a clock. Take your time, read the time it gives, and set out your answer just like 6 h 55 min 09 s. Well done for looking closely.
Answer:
5 h 21 min 41 s
